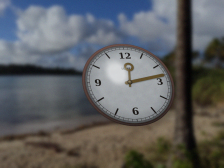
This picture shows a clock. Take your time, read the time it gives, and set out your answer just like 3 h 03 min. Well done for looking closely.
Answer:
12 h 13 min
